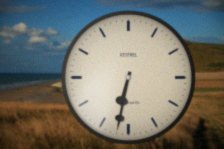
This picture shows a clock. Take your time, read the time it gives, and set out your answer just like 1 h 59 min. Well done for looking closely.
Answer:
6 h 32 min
